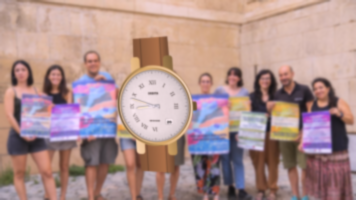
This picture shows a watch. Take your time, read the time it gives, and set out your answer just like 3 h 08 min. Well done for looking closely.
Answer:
8 h 48 min
